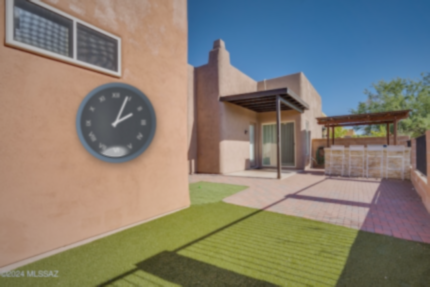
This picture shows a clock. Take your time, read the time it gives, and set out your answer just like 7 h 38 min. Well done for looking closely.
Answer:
2 h 04 min
